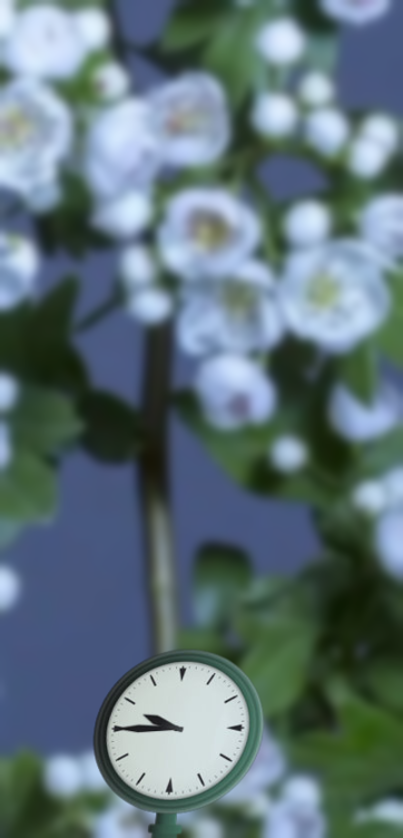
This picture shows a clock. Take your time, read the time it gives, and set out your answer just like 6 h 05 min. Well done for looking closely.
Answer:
9 h 45 min
